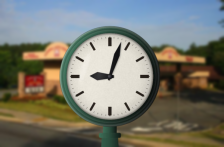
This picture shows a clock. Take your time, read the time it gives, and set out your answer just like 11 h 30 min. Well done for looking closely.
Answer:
9 h 03 min
